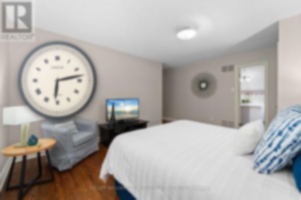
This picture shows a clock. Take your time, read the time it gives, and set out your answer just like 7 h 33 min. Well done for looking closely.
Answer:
6 h 13 min
